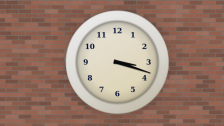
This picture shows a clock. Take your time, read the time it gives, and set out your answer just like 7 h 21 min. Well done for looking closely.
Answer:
3 h 18 min
